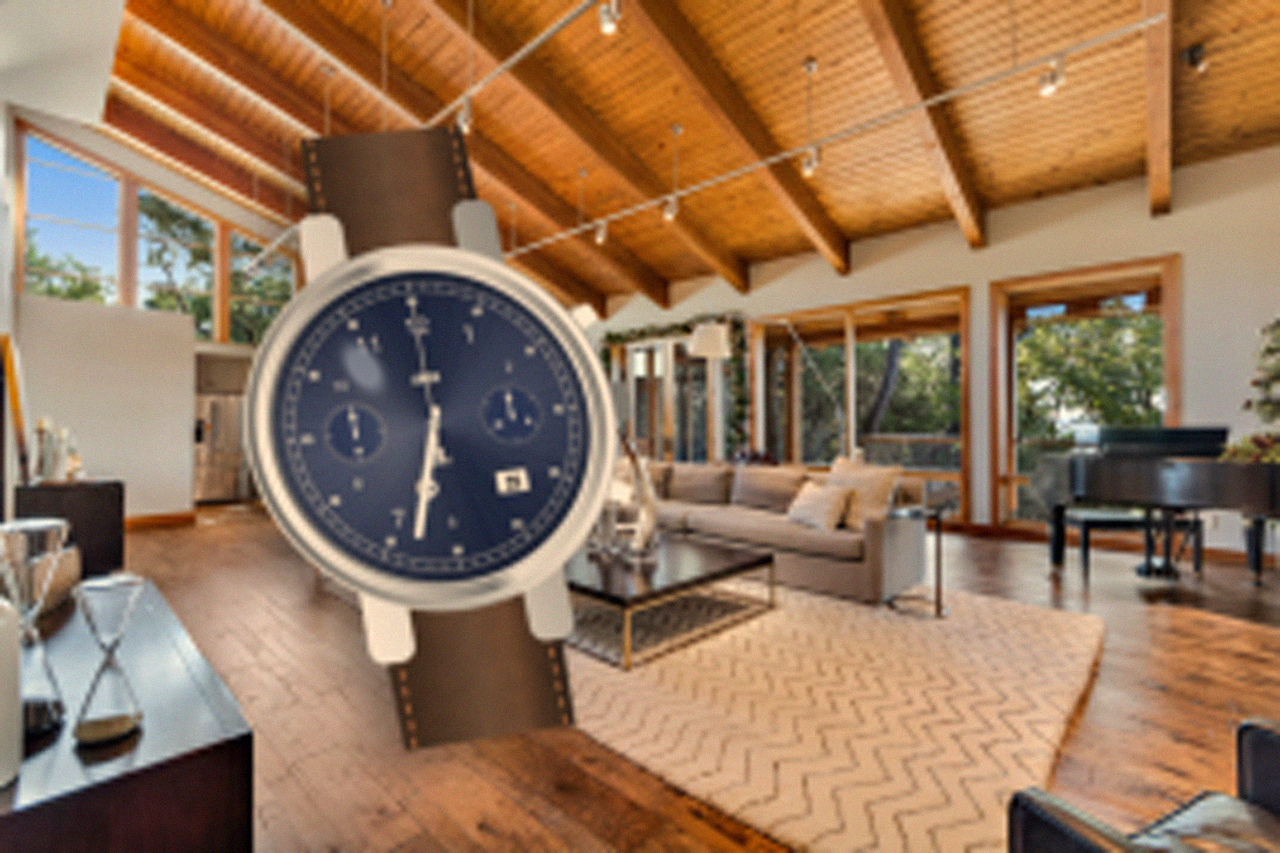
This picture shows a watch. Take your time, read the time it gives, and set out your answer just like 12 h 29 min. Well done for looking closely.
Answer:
6 h 33 min
